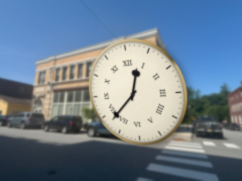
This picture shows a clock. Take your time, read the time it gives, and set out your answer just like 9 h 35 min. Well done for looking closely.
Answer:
12 h 38 min
